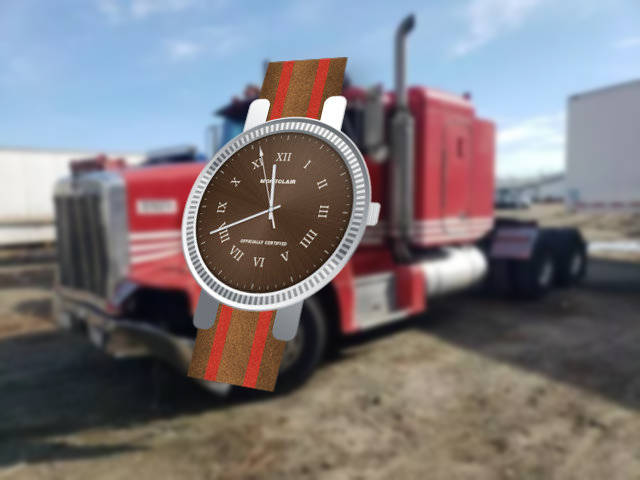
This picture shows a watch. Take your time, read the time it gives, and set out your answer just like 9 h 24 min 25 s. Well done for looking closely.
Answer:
11 h 40 min 56 s
